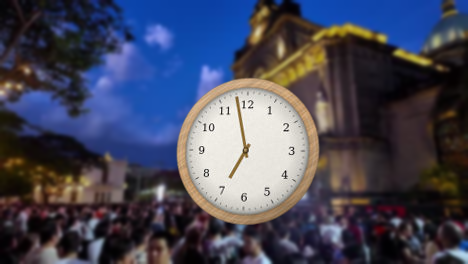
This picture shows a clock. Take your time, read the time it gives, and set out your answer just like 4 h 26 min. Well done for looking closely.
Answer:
6 h 58 min
